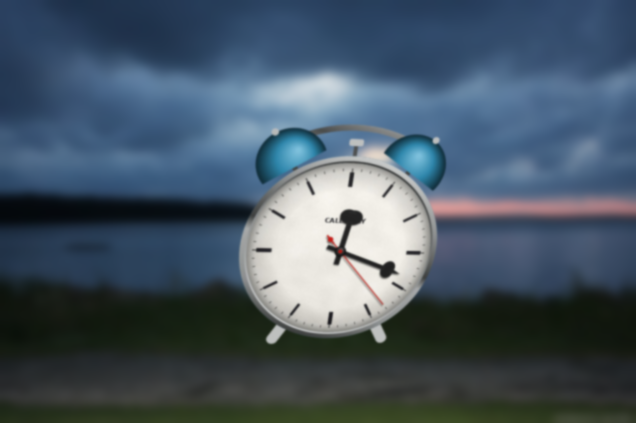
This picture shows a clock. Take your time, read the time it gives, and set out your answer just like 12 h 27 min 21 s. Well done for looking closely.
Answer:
12 h 18 min 23 s
